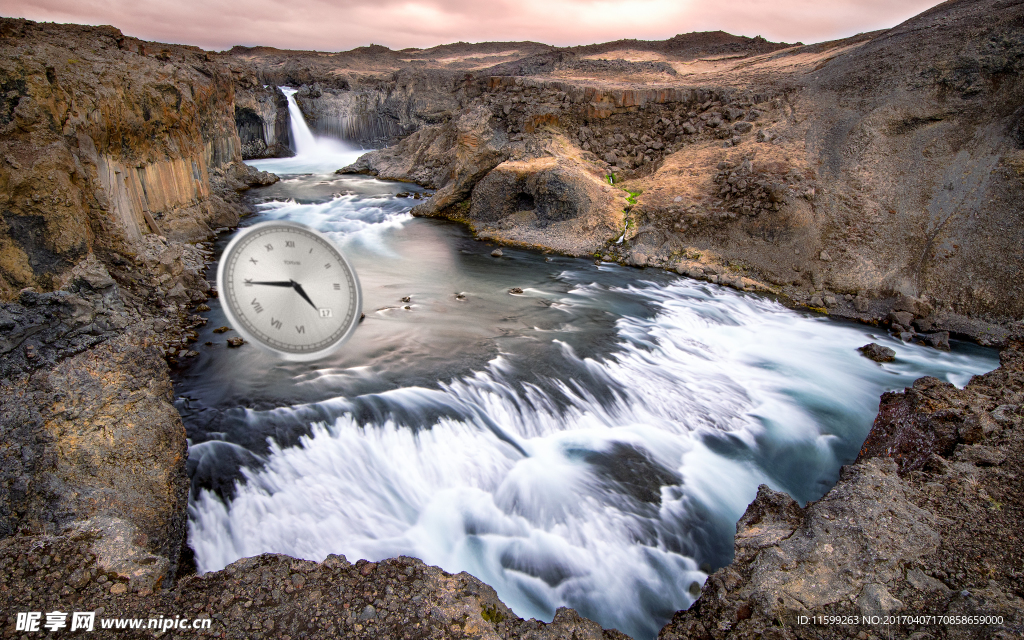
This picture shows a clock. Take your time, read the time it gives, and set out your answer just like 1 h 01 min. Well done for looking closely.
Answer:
4 h 45 min
